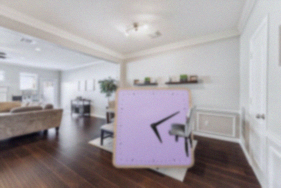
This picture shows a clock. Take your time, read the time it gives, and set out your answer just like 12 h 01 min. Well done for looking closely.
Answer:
5 h 10 min
